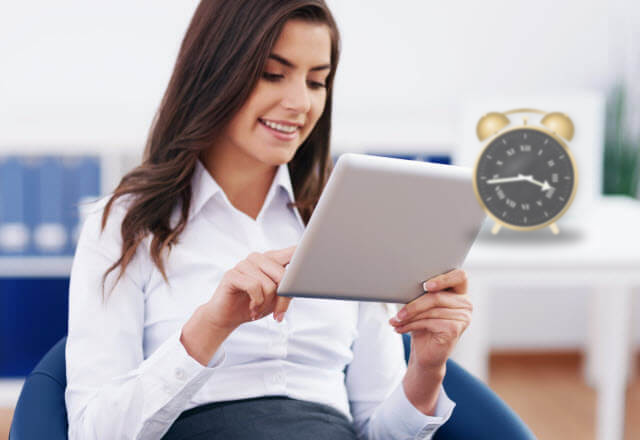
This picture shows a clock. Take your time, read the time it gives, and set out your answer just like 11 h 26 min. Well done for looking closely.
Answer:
3 h 44 min
